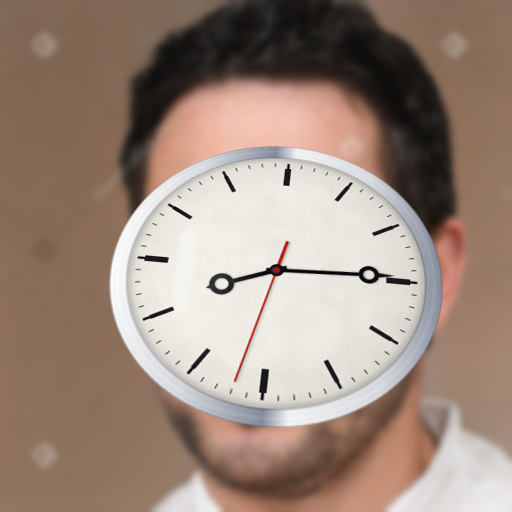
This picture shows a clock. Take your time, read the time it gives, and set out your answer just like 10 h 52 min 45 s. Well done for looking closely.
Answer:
8 h 14 min 32 s
